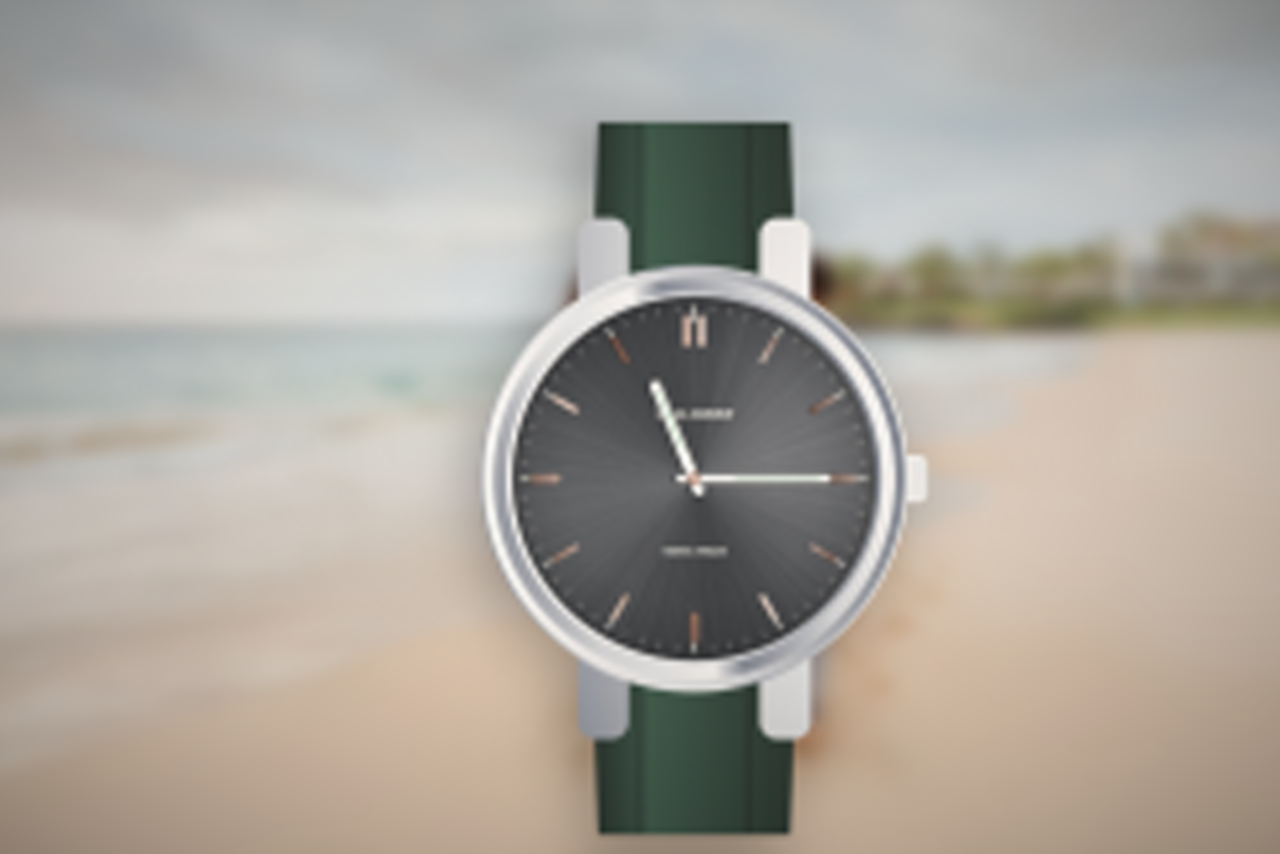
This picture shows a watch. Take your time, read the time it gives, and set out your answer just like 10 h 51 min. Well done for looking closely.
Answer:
11 h 15 min
